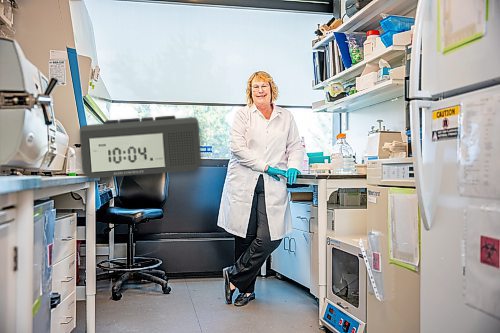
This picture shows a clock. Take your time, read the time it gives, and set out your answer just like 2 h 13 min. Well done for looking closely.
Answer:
10 h 04 min
